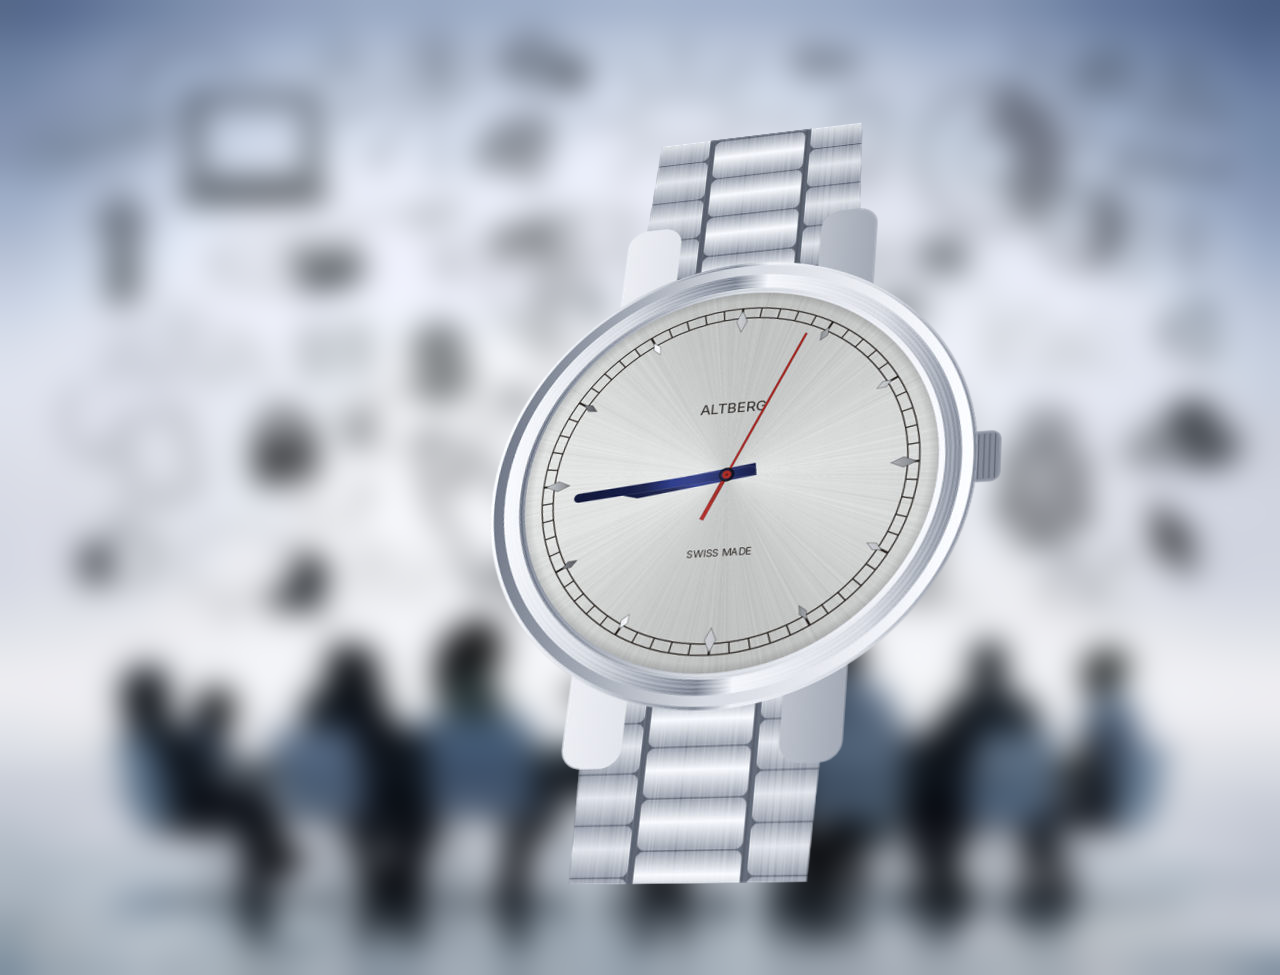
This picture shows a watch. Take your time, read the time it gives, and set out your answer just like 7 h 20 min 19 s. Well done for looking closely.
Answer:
8 h 44 min 04 s
